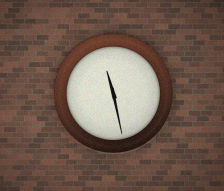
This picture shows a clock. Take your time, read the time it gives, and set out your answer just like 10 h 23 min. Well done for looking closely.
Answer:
11 h 28 min
